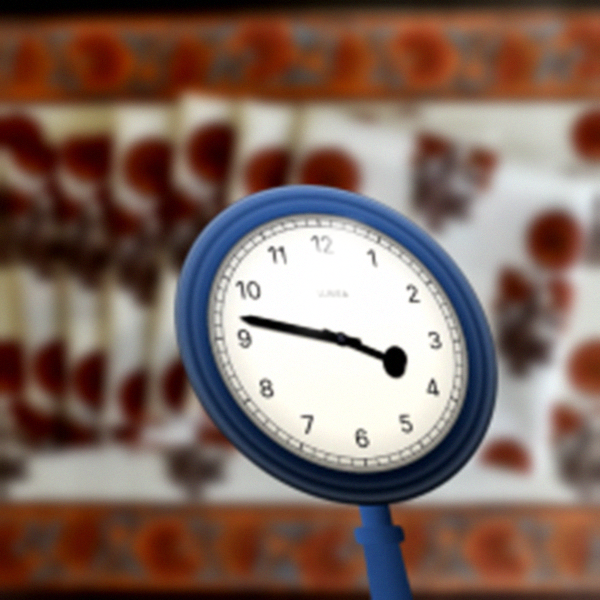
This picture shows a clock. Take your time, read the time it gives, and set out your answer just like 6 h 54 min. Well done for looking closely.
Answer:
3 h 47 min
